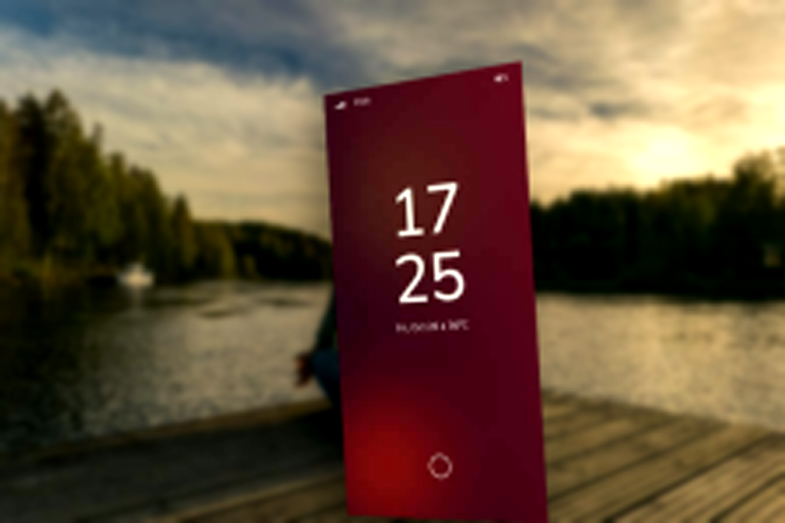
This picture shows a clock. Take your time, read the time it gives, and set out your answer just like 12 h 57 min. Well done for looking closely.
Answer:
17 h 25 min
